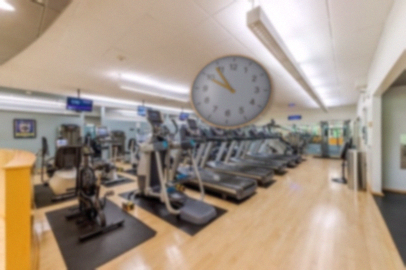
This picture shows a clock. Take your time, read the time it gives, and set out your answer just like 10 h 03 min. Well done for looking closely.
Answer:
9 h 54 min
